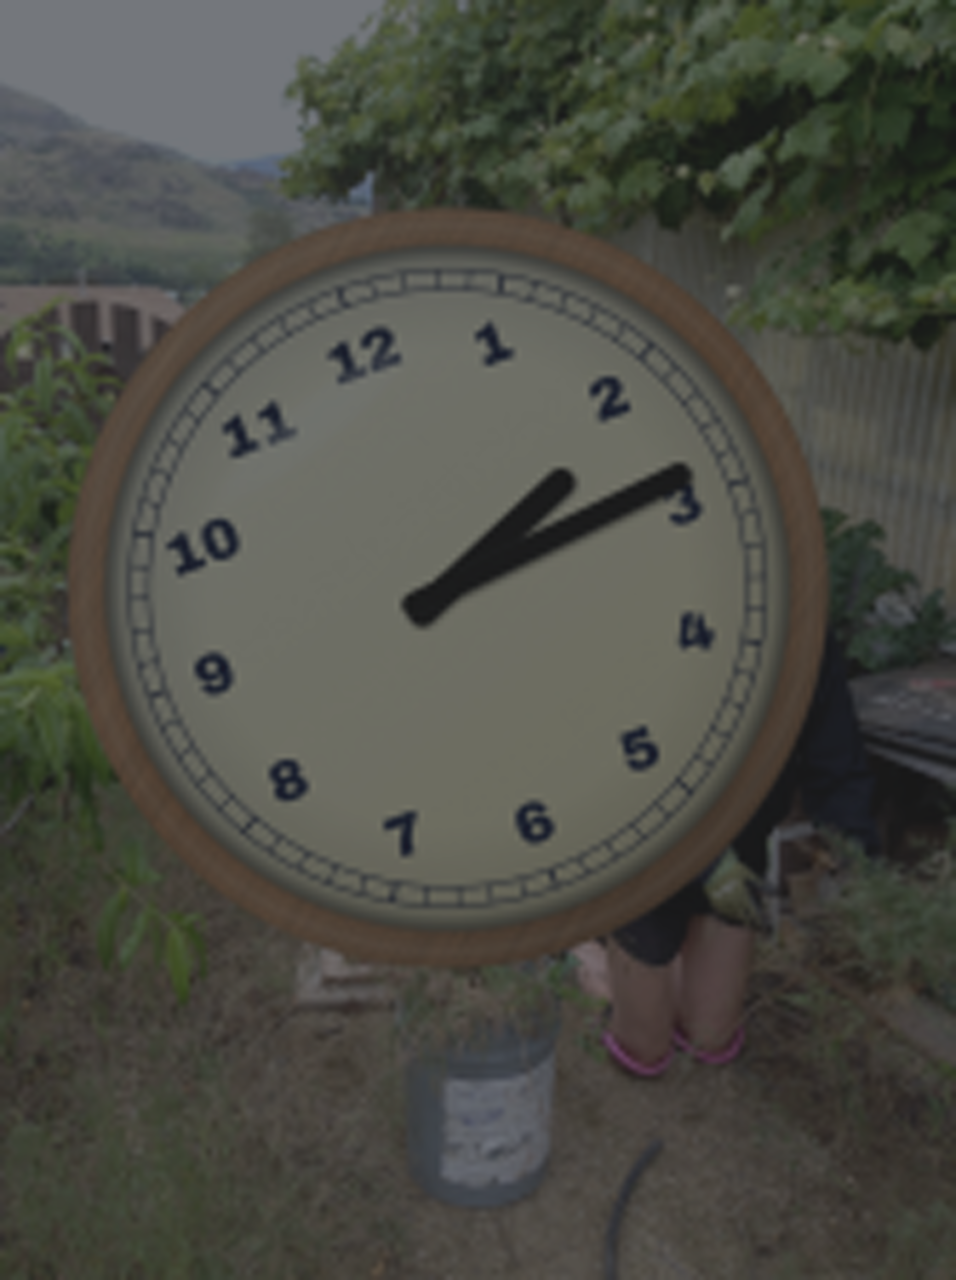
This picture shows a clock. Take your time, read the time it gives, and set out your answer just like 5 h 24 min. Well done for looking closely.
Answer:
2 h 14 min
